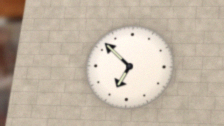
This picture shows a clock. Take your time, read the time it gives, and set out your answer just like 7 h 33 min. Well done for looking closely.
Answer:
6 h 52 min
